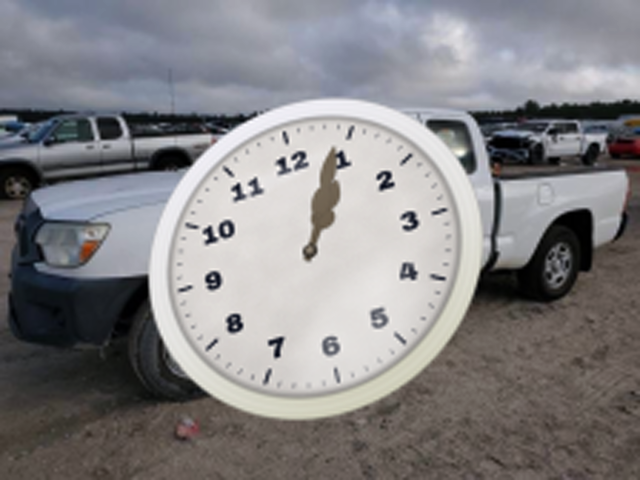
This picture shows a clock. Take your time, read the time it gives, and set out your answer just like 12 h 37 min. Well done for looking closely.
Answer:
1 h 04 min
